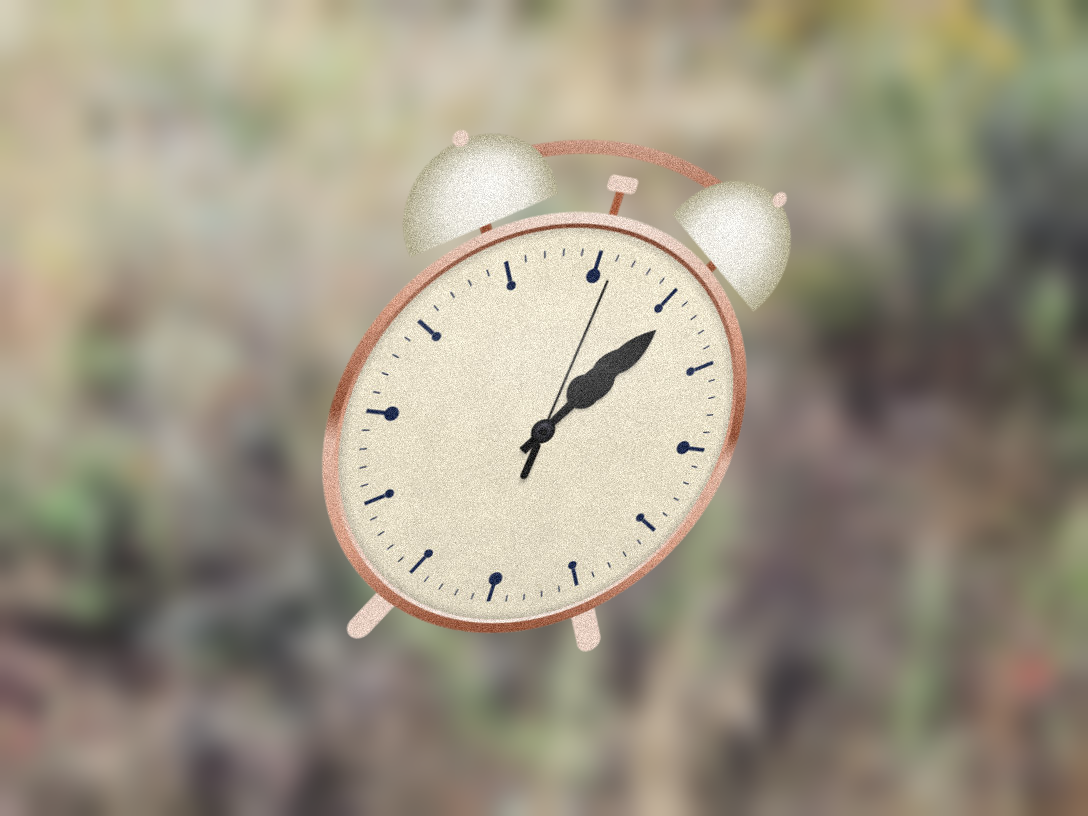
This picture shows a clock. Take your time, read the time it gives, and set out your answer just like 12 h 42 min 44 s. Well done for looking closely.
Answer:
1 h 06 min 01 s
